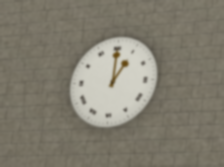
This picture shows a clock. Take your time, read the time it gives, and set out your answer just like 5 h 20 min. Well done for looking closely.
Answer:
1 h 00 min
